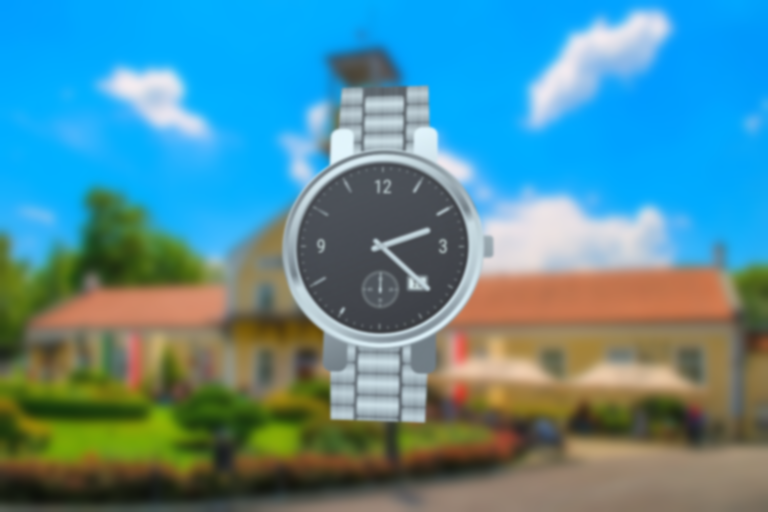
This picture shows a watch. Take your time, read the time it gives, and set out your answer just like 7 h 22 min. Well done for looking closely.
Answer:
2 h 22 min
